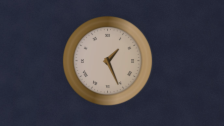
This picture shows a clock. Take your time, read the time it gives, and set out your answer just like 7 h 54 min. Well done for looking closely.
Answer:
1 h 26 min
